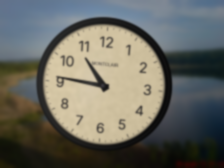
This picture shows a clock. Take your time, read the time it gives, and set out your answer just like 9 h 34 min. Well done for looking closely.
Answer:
10 h 46 min
